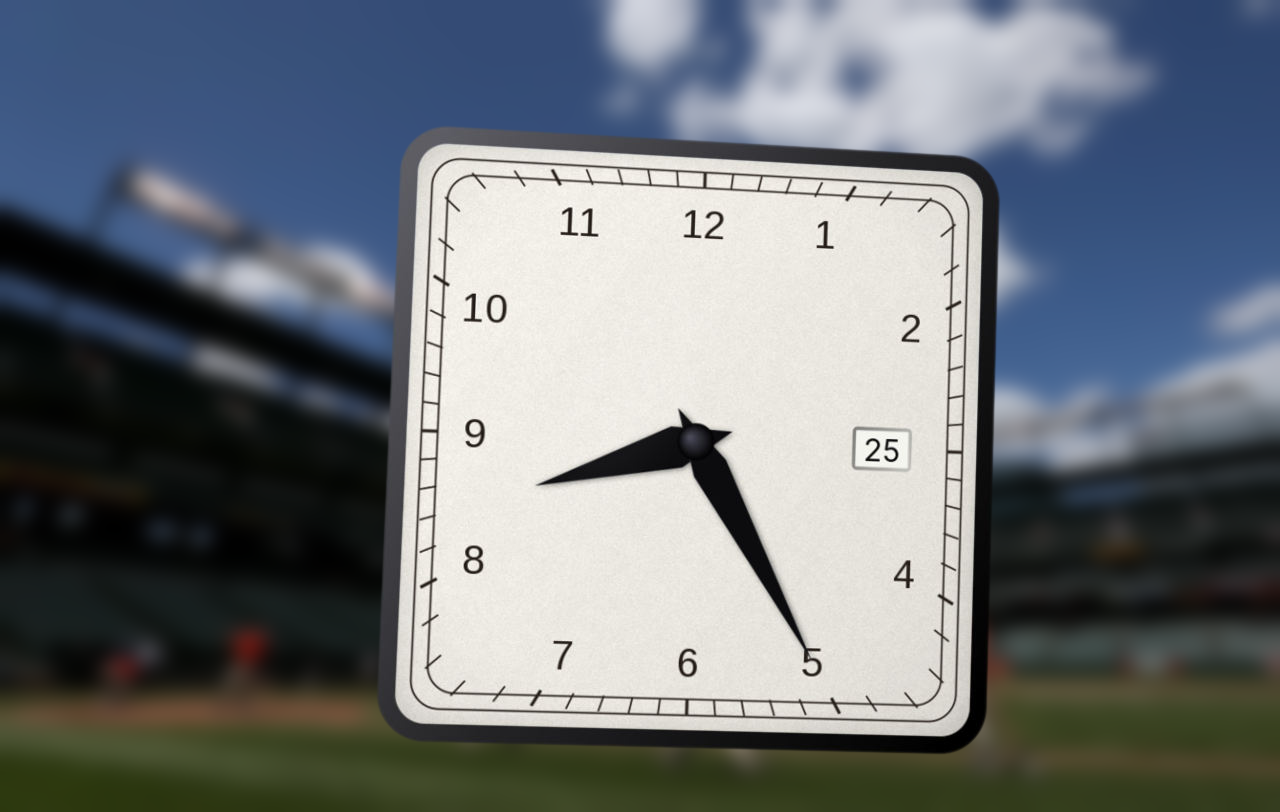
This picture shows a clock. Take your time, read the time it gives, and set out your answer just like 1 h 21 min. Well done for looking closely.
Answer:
8 h 25 min
